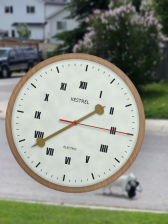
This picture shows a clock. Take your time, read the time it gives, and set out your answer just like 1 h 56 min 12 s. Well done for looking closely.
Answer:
1 h 38 min 15 s
